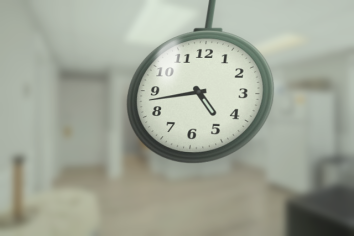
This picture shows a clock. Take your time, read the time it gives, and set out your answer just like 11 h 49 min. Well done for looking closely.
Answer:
4 h 43 min
